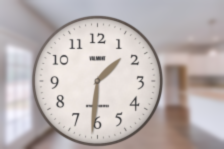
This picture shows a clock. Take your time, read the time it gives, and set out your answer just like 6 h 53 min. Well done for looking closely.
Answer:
1 h 31 min
